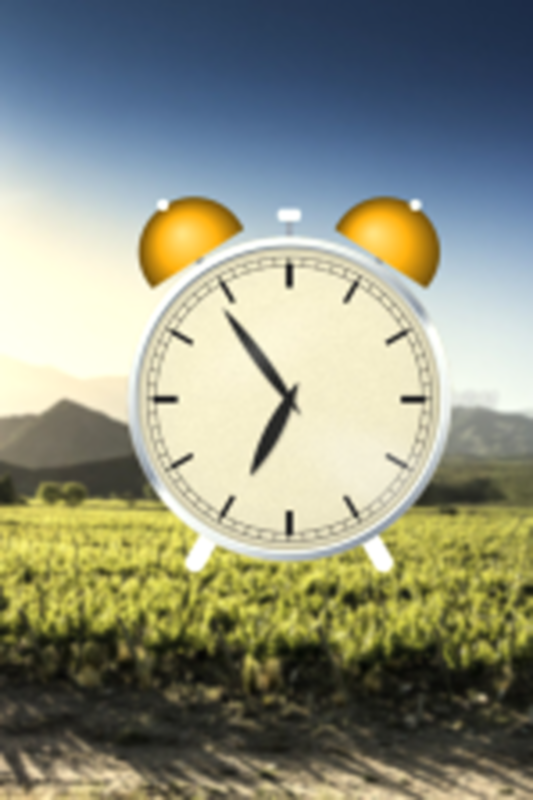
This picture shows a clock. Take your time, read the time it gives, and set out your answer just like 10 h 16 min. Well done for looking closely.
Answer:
6 h 54 min
